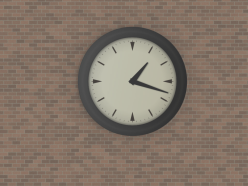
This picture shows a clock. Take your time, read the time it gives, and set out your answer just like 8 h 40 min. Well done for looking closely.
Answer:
1 h 18 min
